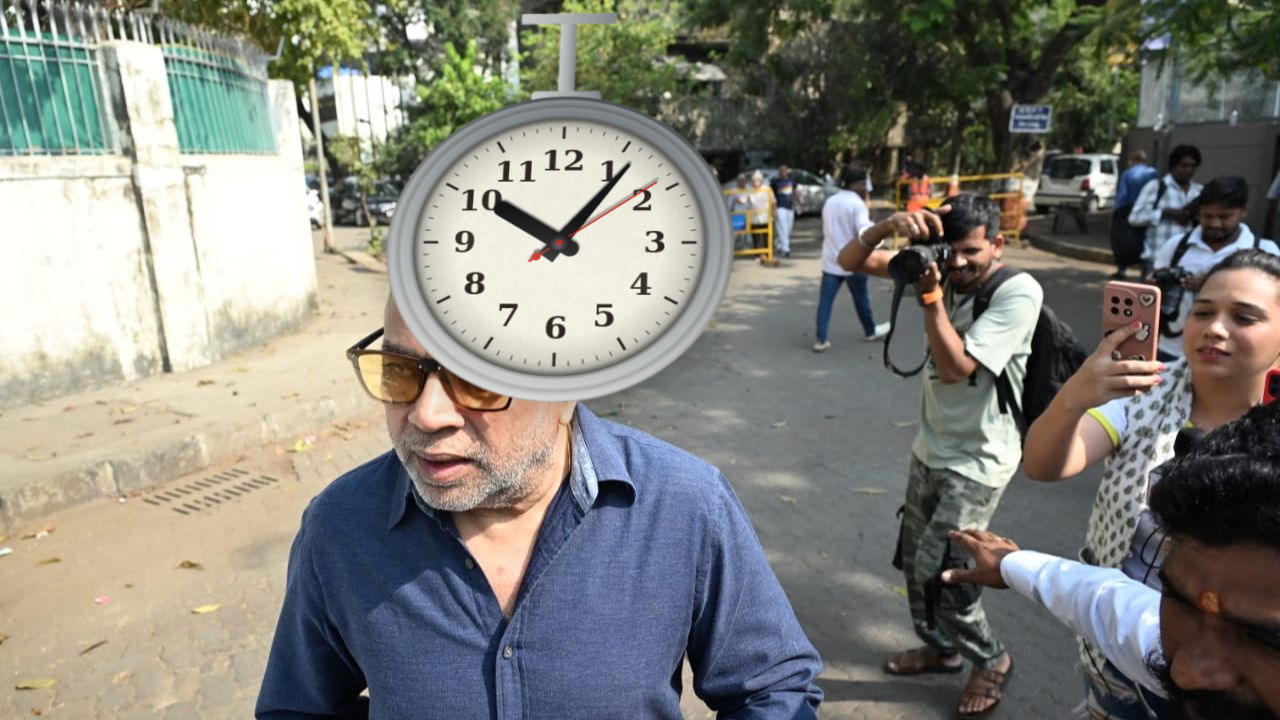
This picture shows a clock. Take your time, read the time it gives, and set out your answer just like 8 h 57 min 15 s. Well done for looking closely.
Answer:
10 h 06 min 09 s
